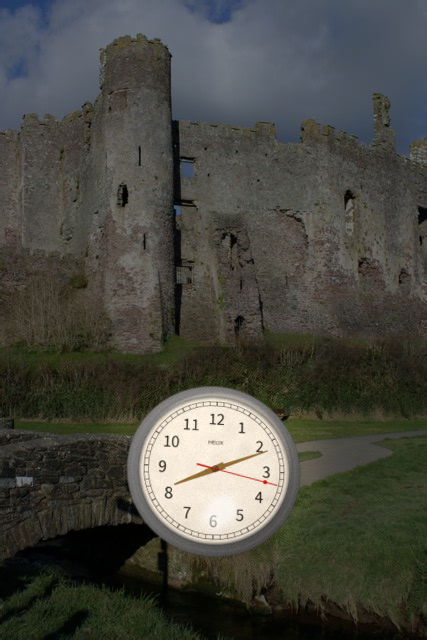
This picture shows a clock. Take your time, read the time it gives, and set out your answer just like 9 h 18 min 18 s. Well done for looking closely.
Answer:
8 h 11 min 17 s
